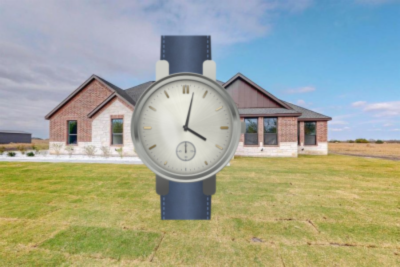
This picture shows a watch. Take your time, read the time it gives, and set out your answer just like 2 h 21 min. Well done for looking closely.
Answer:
4 h 02 min
